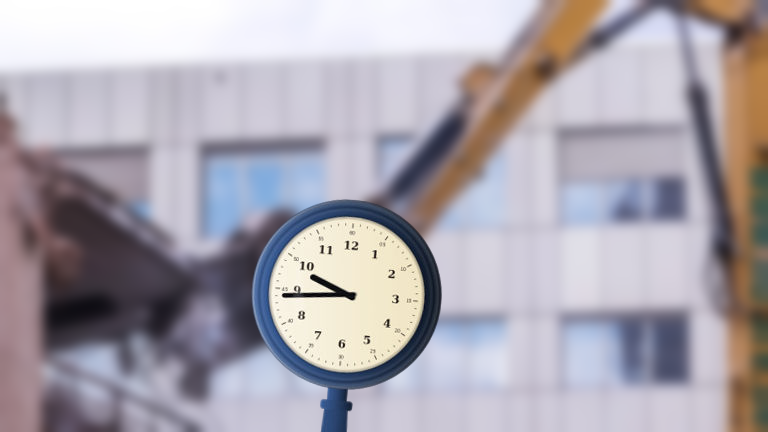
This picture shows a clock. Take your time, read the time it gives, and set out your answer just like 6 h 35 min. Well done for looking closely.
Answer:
9 h 44 min
